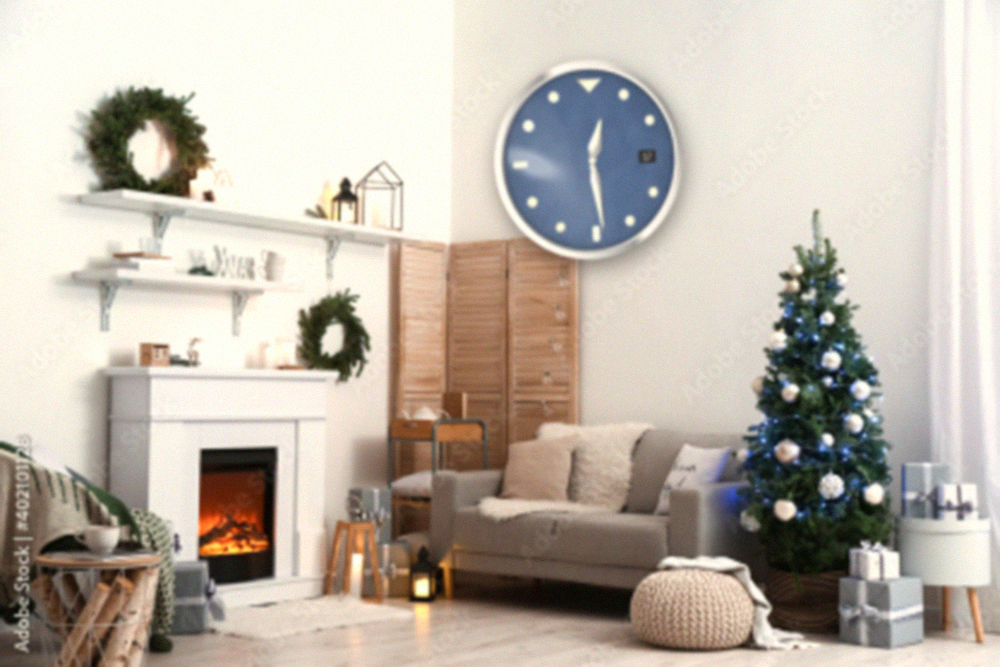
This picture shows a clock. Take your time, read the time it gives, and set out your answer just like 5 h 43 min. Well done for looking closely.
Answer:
12 h 29 min
